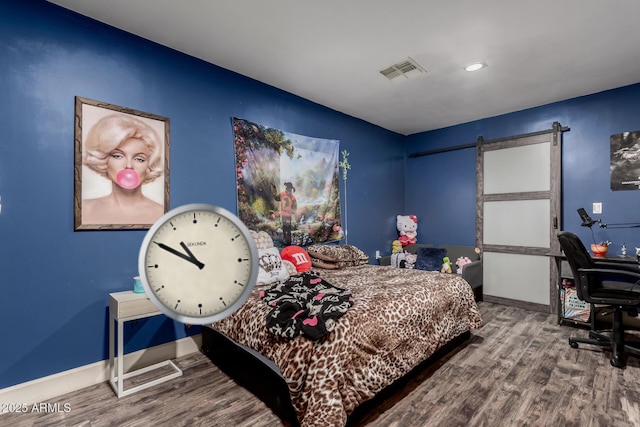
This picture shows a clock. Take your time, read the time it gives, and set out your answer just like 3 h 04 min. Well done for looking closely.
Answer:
10 h 50 min
